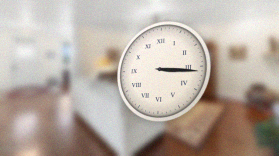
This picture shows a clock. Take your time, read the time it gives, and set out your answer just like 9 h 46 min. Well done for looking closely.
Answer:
3 h 16 min
